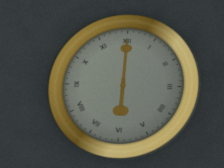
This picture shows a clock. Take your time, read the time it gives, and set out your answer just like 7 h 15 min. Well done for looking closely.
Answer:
6 h 00 min
